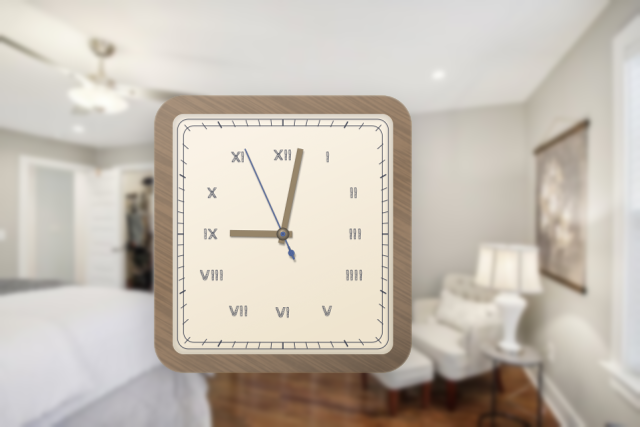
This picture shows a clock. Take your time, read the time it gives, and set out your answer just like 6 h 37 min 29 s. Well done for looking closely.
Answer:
9 h 01 min 56 s
